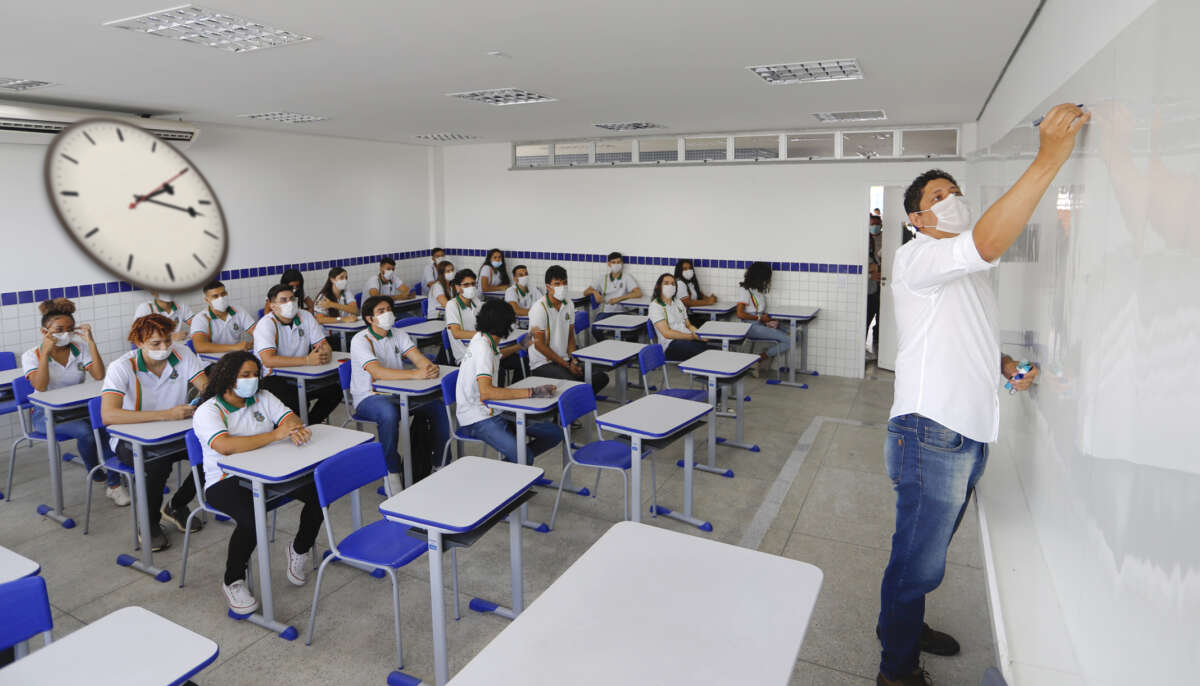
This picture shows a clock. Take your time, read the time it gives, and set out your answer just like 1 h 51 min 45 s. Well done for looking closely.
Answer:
2 h 17 min 10 s
